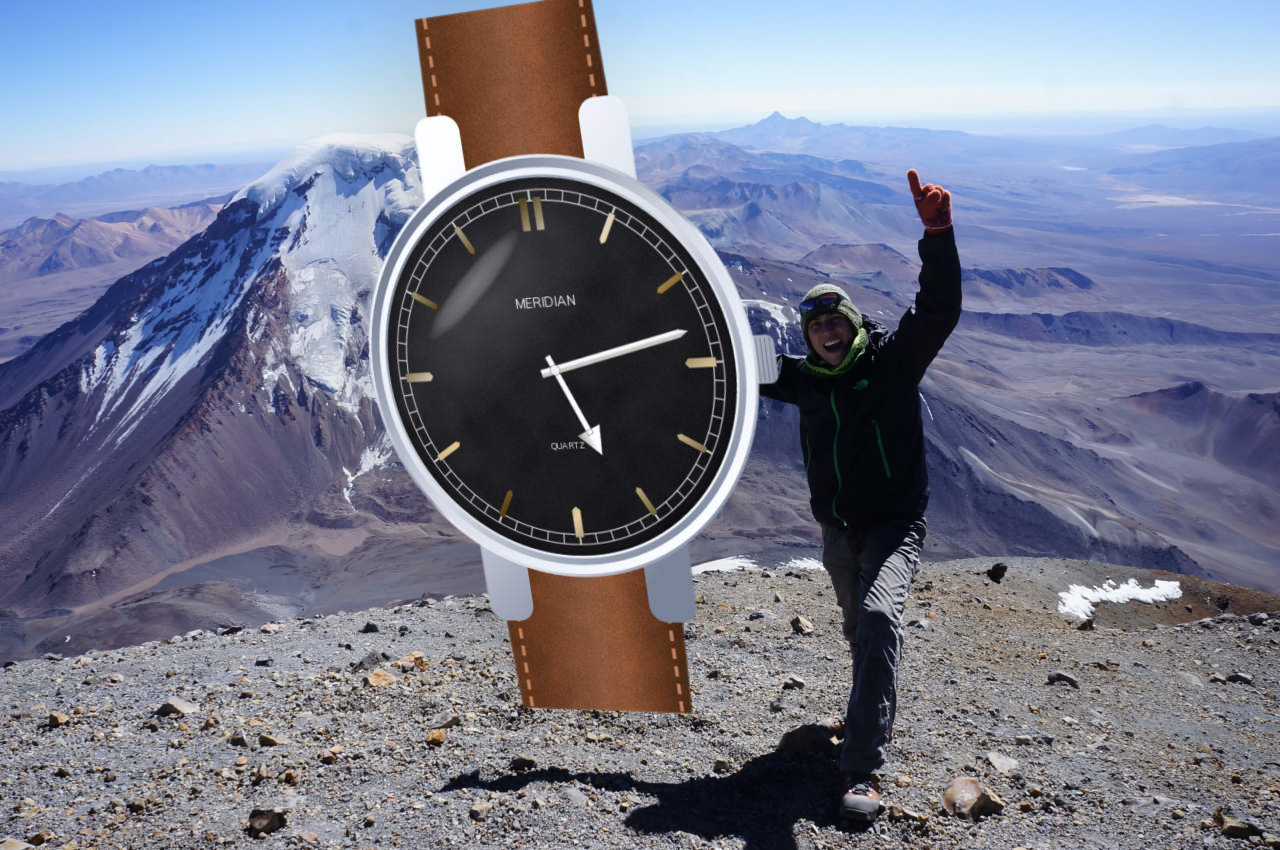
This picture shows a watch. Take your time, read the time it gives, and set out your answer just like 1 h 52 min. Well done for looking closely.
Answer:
5 h 13 min
